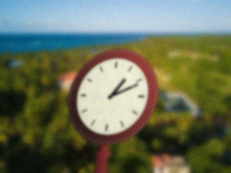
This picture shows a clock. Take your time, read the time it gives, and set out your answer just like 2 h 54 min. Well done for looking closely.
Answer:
1 h 11 min
